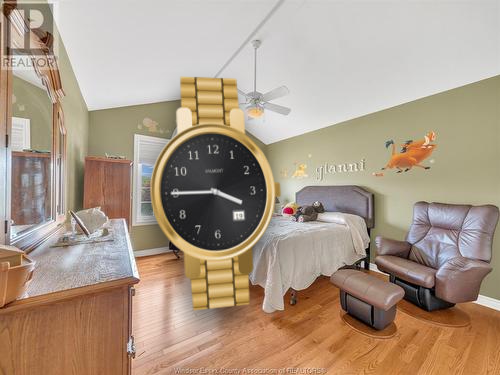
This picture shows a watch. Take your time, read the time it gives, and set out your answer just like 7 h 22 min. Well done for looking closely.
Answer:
3 h 45 min
